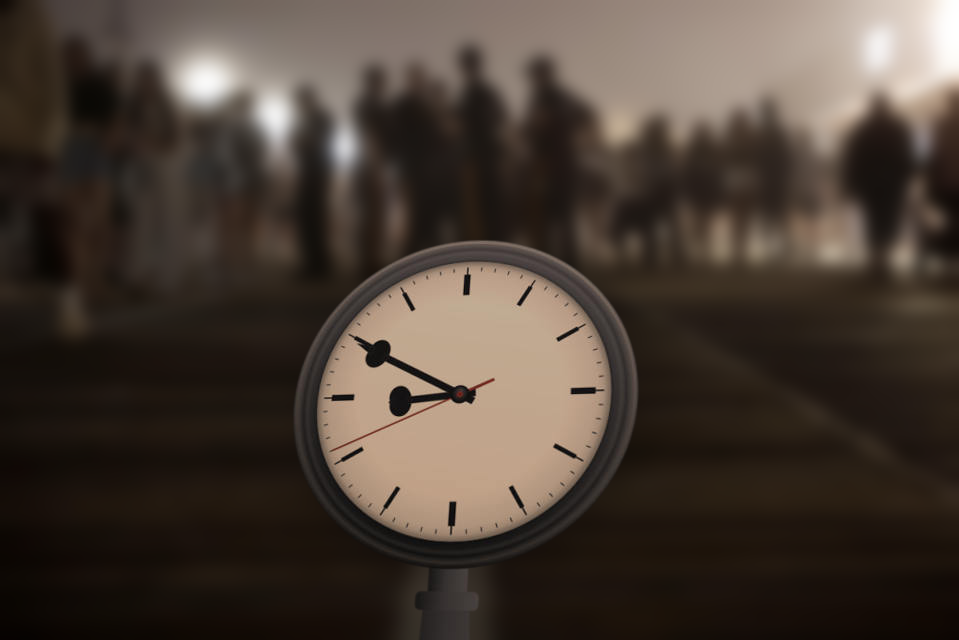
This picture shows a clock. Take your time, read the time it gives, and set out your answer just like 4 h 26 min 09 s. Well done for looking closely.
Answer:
8 h 49 min 41 s
